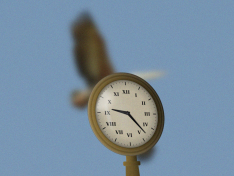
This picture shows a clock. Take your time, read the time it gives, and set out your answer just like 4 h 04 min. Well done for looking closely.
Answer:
9 h 23 min
